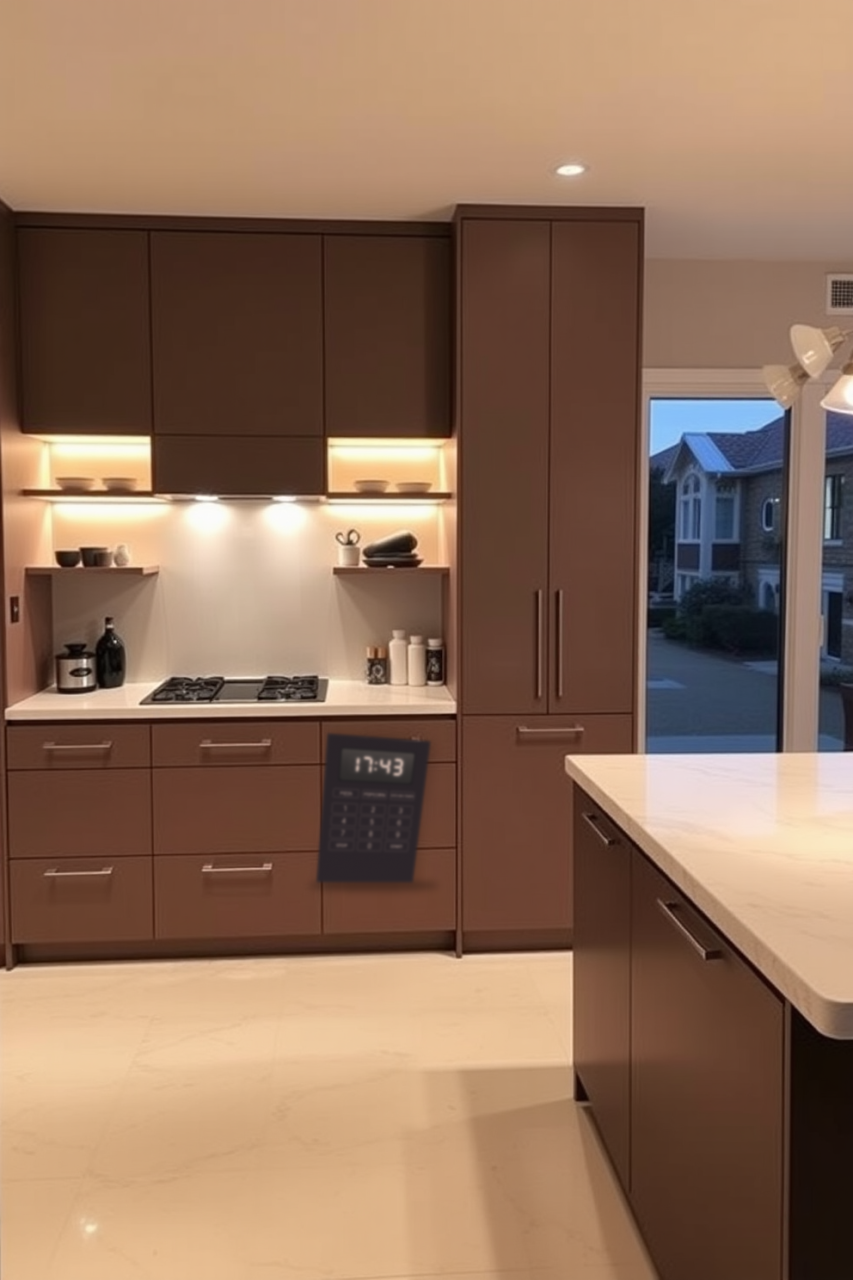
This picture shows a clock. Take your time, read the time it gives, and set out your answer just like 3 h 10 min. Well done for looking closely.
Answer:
17 h 43 min
